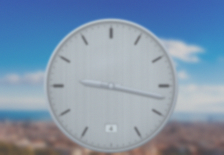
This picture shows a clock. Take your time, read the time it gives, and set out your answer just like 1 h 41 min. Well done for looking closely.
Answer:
9 h 17 min
